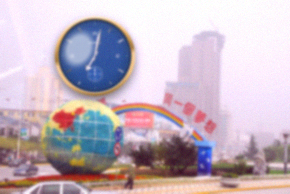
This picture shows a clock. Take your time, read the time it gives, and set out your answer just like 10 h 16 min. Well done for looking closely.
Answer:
7 h 02 min
